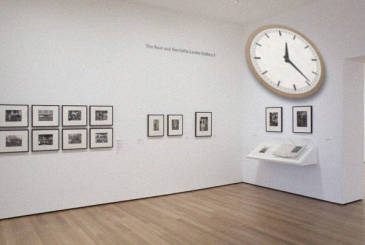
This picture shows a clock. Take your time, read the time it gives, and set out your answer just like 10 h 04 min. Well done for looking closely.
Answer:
12 h 24 min
